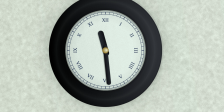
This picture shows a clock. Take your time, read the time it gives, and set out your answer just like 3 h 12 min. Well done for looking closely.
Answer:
11 h 29 min
